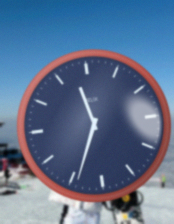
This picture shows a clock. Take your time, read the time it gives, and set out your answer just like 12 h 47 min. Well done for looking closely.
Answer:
11 h 34 min
